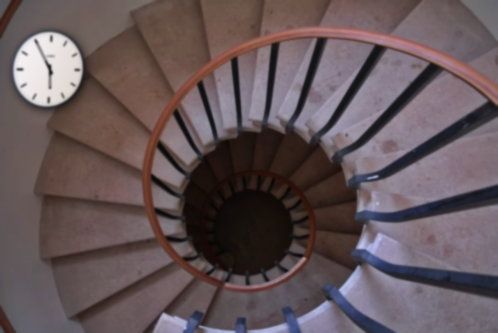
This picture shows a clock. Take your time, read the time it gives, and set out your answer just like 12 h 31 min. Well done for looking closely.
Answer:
5 h 55 min
